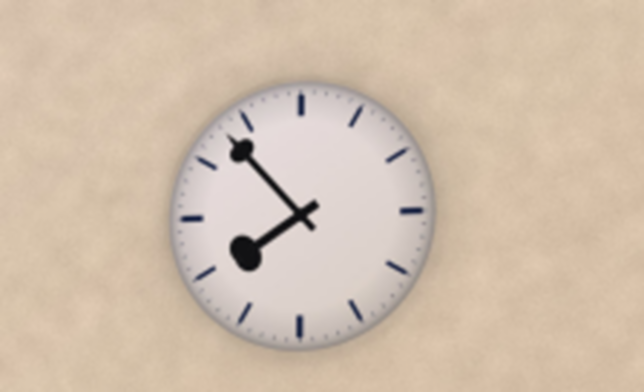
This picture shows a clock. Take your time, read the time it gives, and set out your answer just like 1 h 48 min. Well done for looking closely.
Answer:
7 h 53 min
